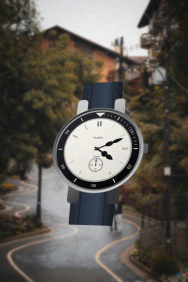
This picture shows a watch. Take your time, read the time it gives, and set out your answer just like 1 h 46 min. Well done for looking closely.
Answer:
4 h 11 min
